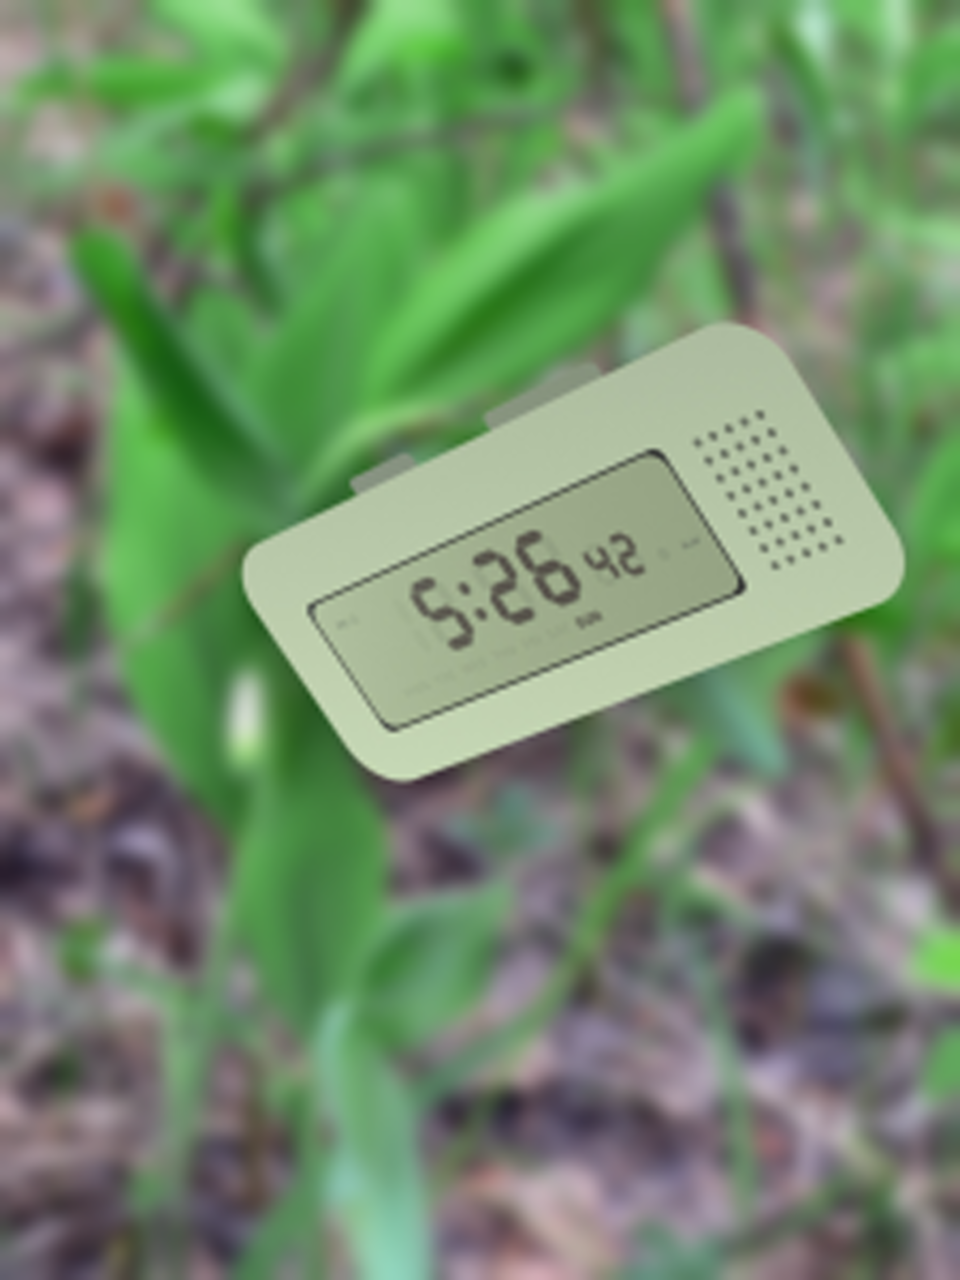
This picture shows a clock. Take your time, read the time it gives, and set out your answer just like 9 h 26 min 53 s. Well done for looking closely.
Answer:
5 h 26 min 42 s
